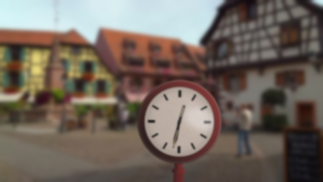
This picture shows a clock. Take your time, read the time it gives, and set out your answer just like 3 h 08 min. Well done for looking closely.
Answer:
12 h 32 min
